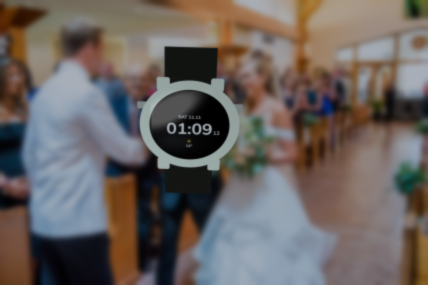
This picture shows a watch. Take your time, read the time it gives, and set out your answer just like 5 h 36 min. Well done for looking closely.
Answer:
1 h 09 min
